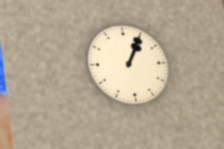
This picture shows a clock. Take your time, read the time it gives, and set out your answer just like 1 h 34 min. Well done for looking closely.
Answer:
1 h 05 min
